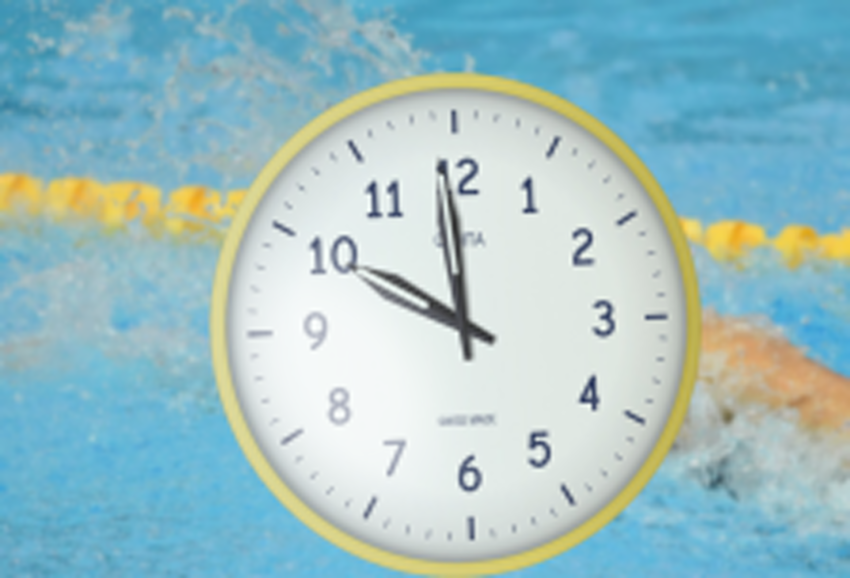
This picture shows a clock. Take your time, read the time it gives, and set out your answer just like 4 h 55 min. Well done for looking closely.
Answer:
9 h 59 min
